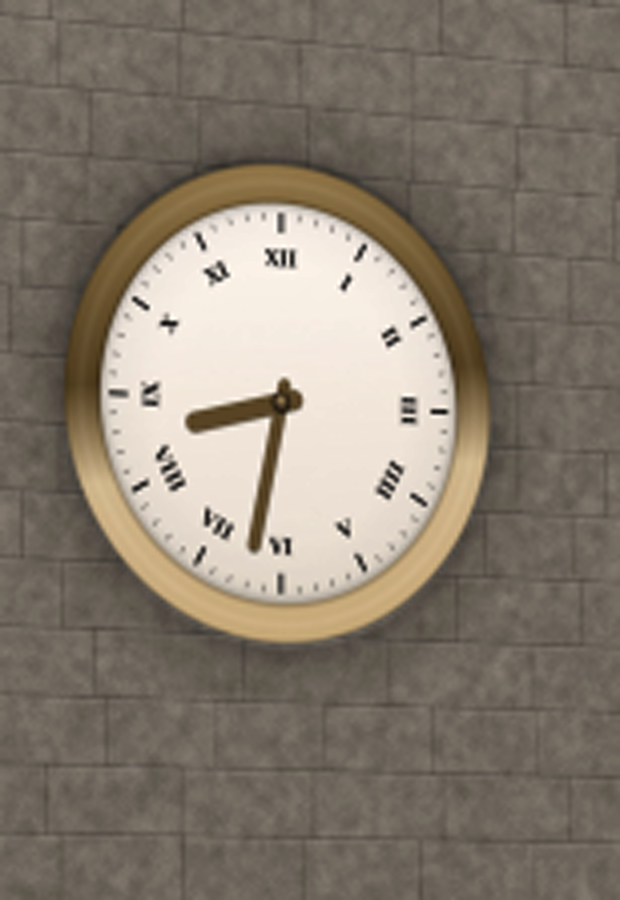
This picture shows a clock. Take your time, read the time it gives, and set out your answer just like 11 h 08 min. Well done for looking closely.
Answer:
8 h 32 min
